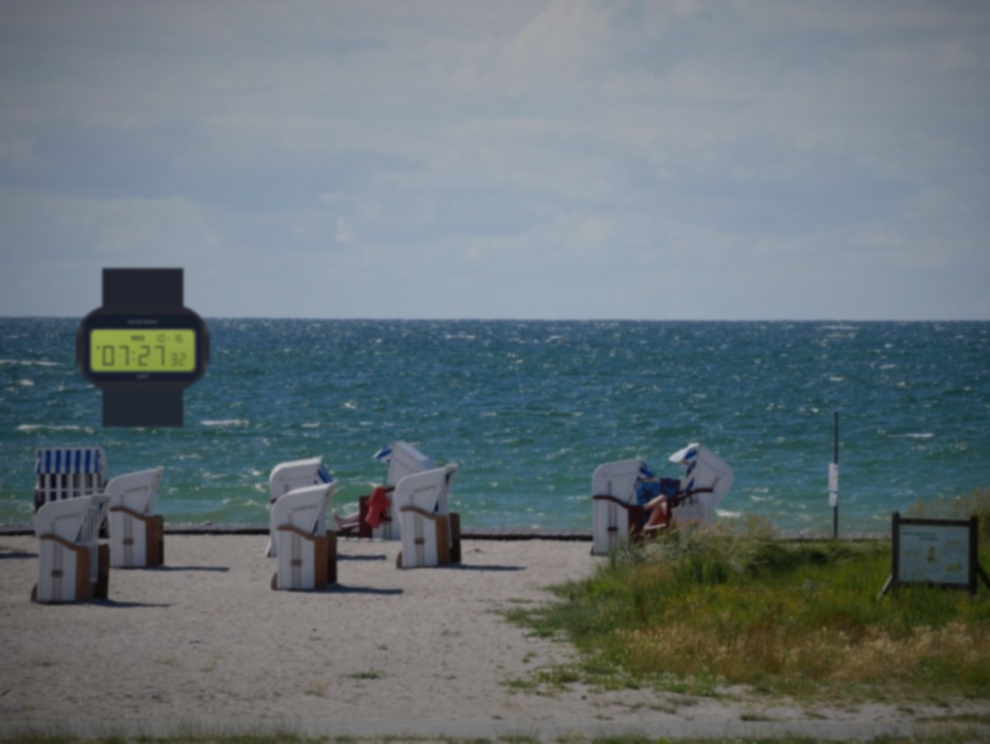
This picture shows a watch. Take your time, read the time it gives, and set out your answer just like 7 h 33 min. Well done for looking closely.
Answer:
7 h 27 min
